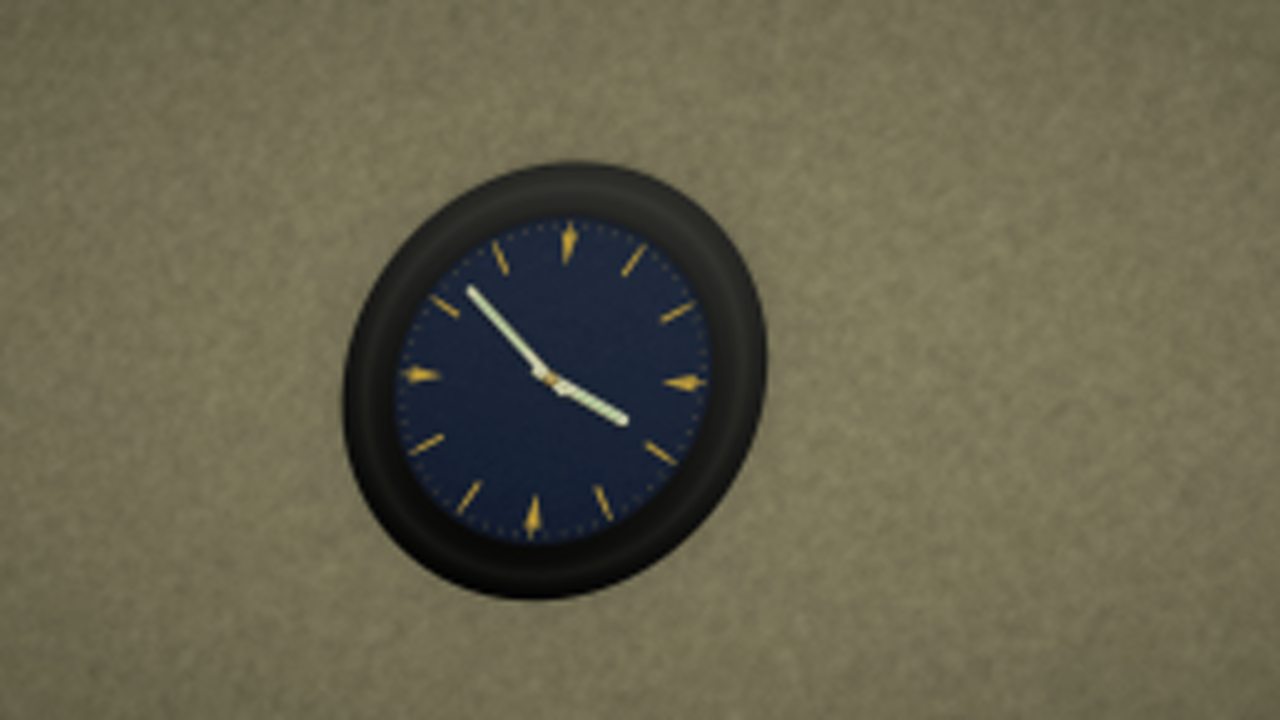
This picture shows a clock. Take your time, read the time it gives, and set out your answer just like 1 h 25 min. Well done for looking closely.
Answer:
3 h 52 min
